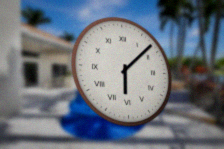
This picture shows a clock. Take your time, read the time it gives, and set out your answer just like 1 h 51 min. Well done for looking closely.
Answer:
6 h 08 min
